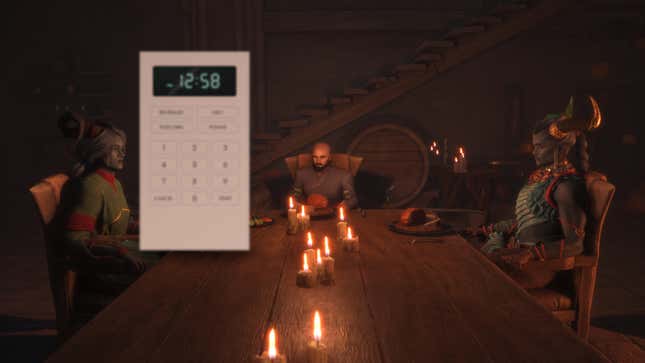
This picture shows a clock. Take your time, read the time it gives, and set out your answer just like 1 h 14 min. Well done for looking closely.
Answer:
12 h 58 min
